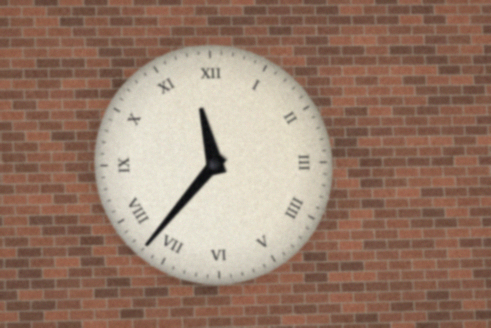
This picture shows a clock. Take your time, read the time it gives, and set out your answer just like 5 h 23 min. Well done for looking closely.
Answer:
11 h 37 min
